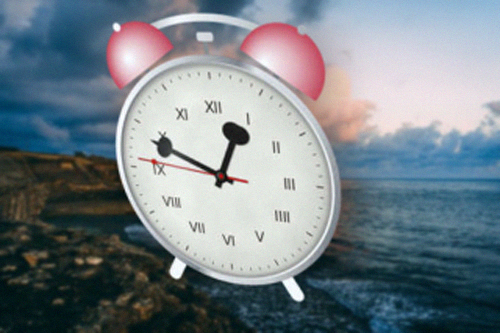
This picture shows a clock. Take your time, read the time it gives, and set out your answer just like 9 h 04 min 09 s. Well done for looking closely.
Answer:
12 h 48 min 46 s
